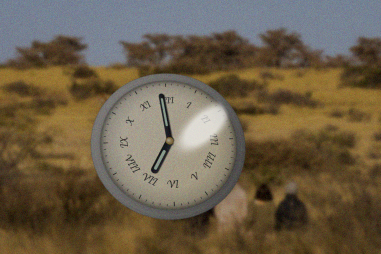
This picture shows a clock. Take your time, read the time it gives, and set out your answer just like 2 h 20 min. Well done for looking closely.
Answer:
6 h 59 min
